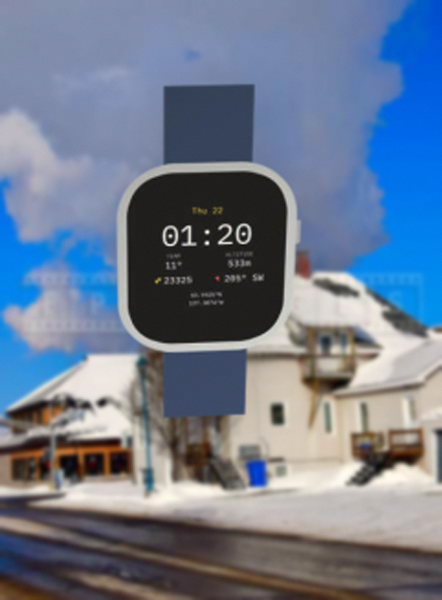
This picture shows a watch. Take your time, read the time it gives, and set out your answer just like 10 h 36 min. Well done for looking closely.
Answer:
1 h 20 min
